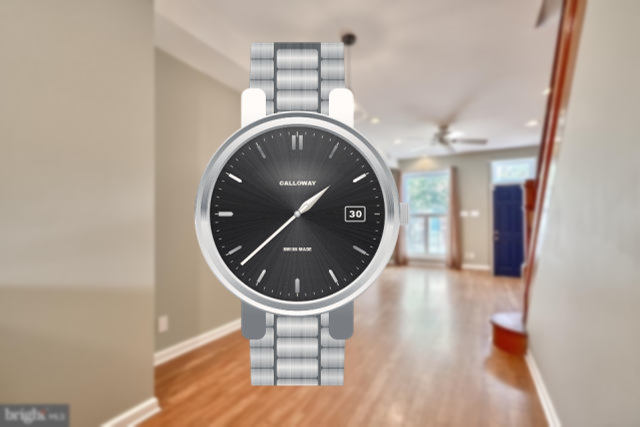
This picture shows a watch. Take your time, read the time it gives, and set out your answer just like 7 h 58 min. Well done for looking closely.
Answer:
1 h 38 min
